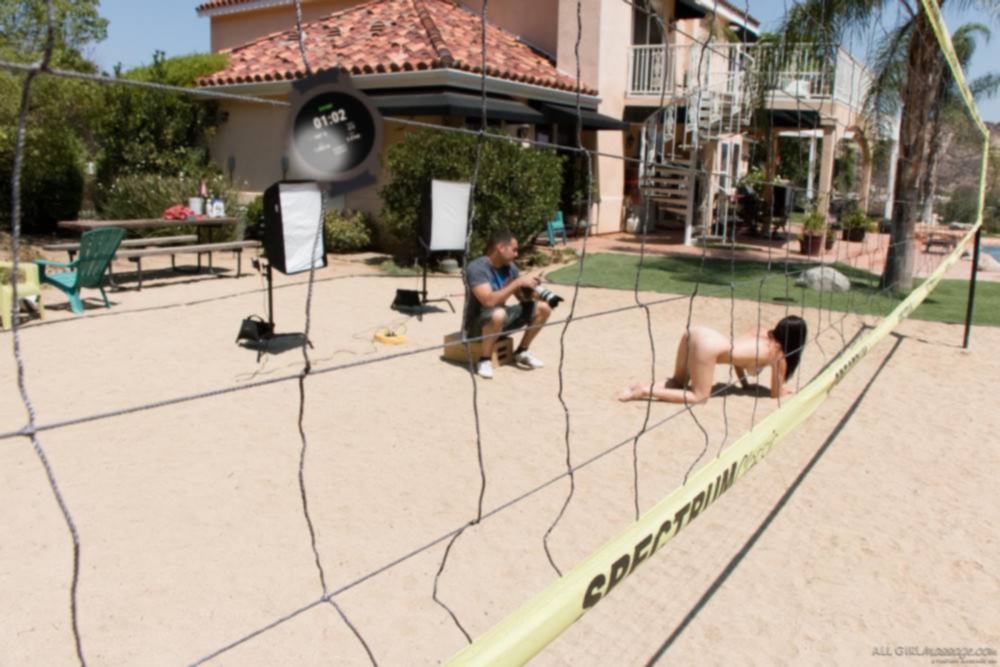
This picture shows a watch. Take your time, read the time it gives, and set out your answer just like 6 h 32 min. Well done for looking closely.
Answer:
1 h 02 min
